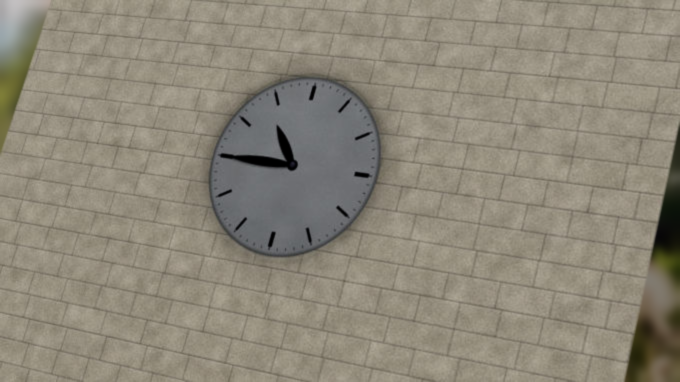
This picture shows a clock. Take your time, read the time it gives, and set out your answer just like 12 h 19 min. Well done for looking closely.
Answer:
10 h 45 min
